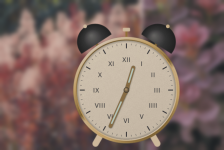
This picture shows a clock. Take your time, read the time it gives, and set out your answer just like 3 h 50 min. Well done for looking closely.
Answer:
12 h 34 min
